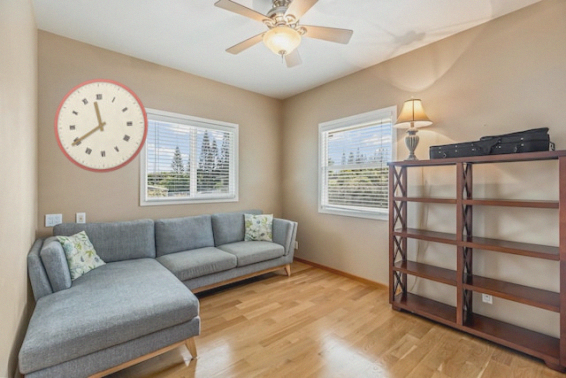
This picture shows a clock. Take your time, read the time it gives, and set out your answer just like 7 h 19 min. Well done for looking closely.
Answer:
11 h 40 min
